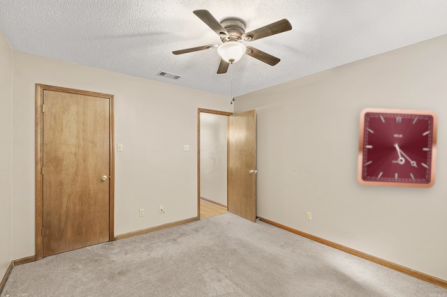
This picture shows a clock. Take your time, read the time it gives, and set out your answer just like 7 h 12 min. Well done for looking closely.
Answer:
5 h 22 min
